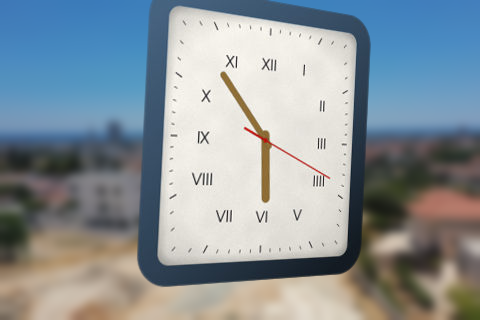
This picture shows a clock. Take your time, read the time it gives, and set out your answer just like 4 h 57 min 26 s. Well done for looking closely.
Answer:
5 h 53 min 19 s
